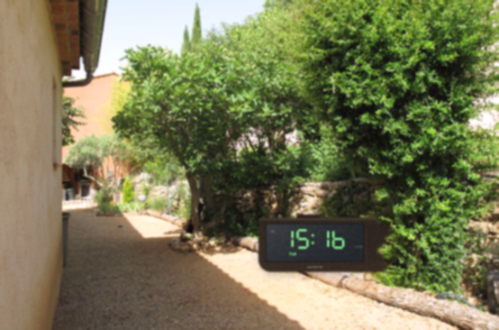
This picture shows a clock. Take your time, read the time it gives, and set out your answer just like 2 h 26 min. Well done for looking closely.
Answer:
15 h 16 min
